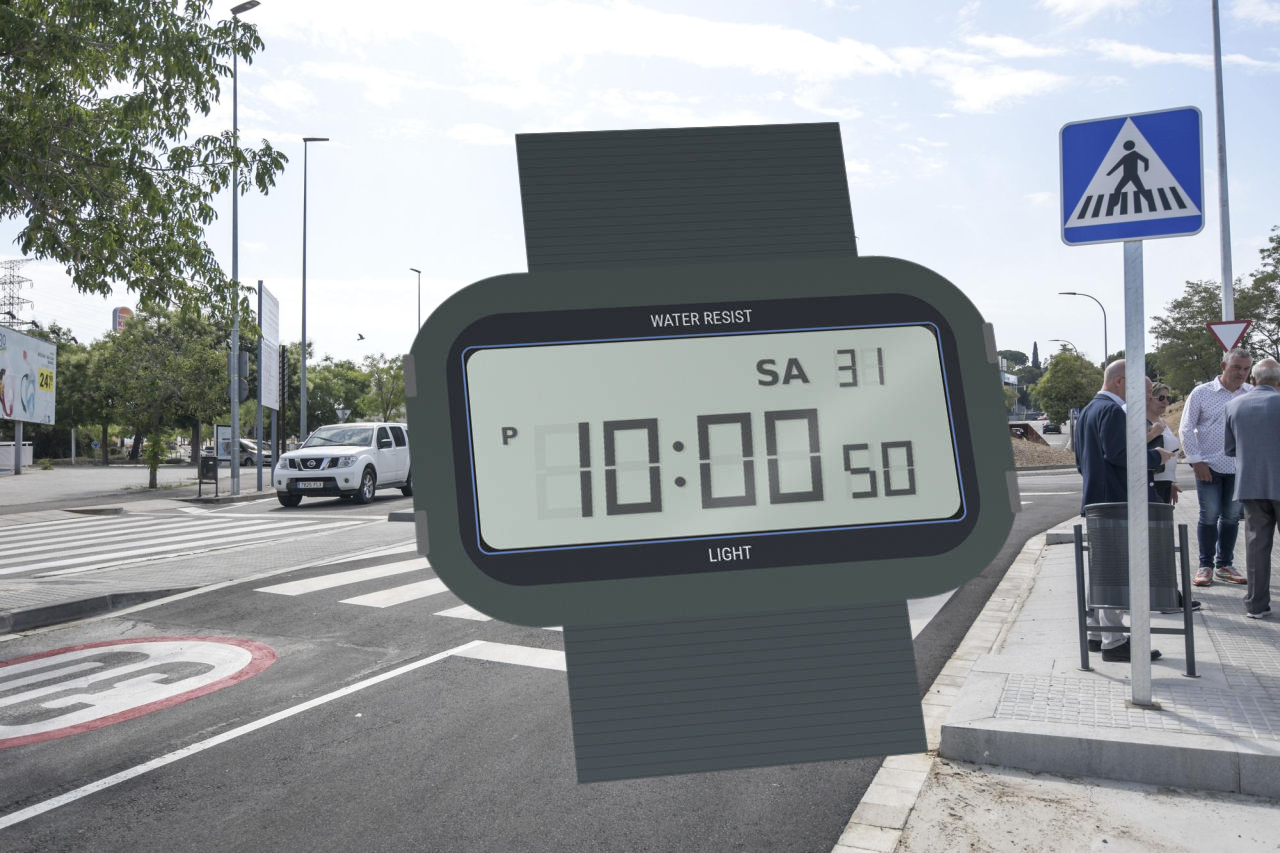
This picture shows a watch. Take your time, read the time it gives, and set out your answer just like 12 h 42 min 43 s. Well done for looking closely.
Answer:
10 h 00 min 50 s
